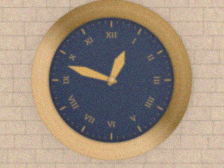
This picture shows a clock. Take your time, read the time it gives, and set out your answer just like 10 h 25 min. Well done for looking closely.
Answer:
12 h 48 min
